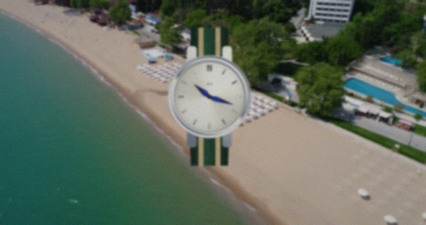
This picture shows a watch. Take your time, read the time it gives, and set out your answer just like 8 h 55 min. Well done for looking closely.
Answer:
10 h 18 min
